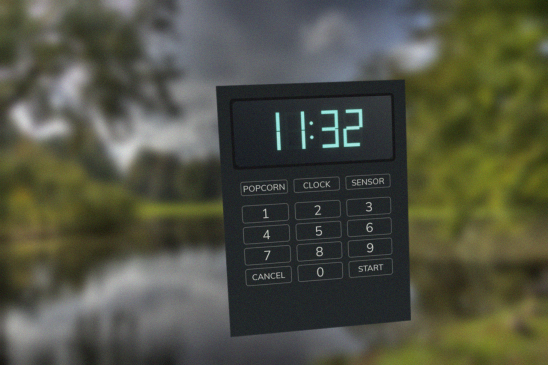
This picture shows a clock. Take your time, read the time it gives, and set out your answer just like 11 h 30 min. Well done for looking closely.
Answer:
11 h 32 min
